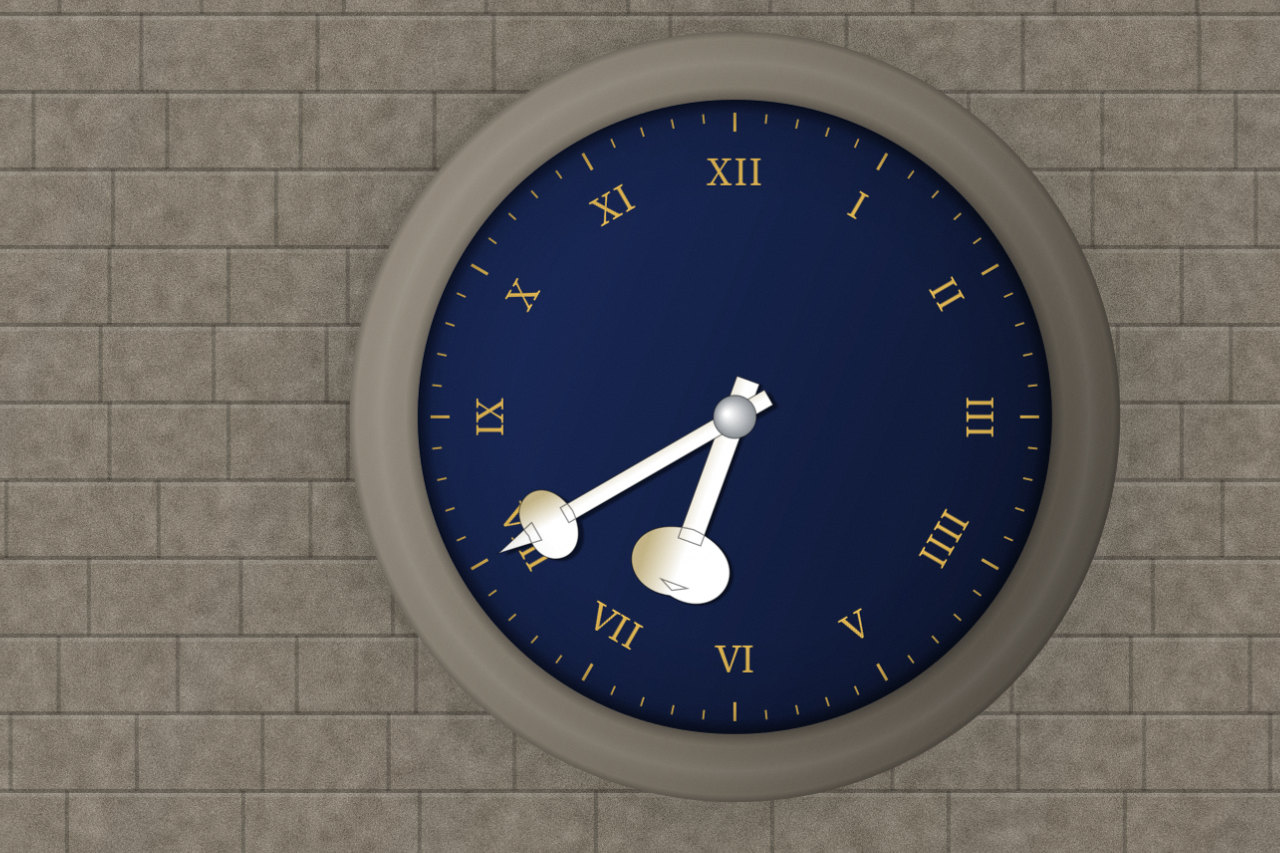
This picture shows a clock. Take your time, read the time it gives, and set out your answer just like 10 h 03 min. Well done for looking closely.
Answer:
6 h 40 min
